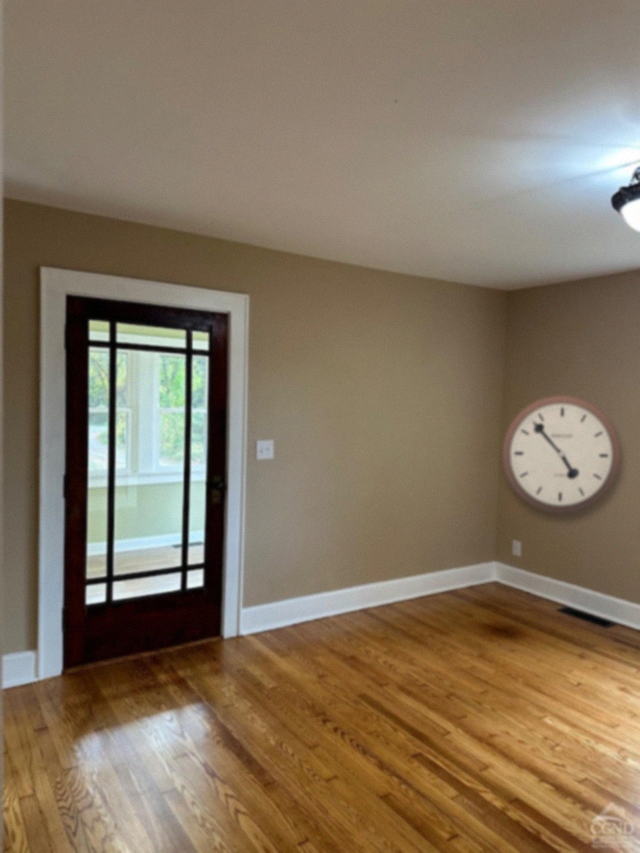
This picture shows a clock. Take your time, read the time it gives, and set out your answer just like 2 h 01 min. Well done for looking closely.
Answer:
4 h 53 min
